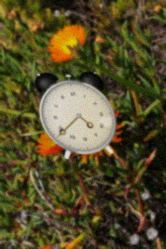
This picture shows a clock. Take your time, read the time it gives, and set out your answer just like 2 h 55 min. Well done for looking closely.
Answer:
4 h 39 min
